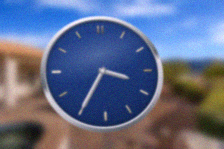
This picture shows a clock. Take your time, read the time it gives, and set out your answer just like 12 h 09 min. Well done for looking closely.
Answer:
3 h 35 min
